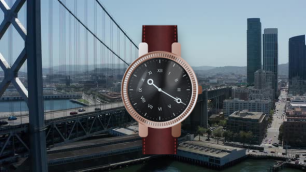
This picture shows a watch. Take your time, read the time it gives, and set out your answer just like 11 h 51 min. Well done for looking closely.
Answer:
10 h 20 min
